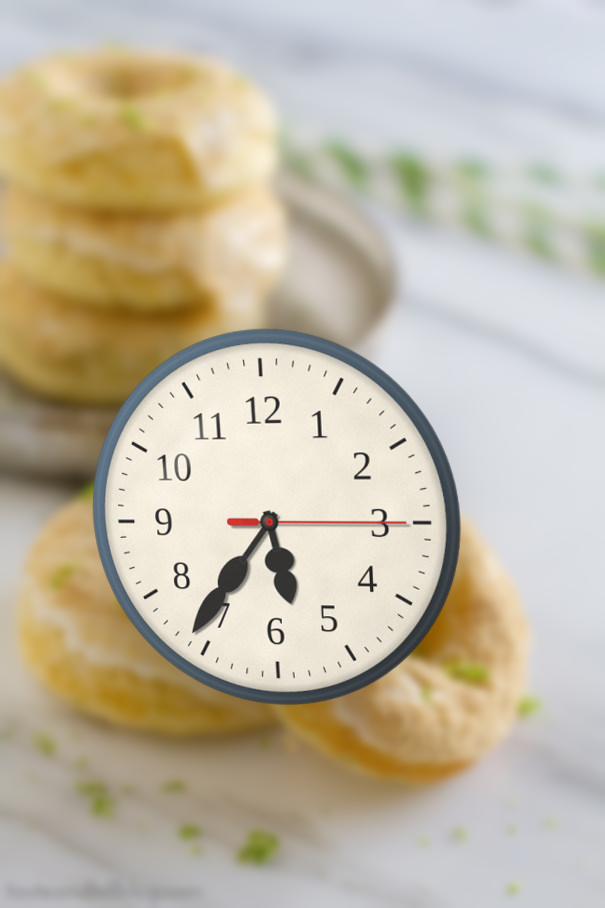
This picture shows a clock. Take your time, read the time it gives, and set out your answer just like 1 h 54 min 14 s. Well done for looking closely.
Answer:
5 h 36 min 15 s
